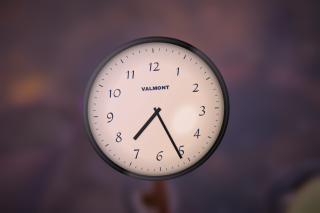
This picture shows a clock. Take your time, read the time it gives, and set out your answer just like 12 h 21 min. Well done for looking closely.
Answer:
7 h 26 min
